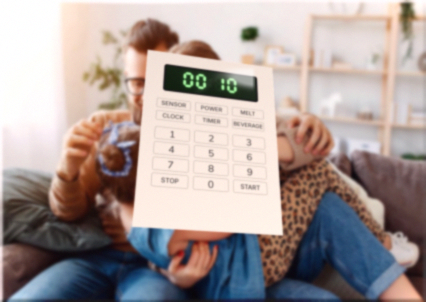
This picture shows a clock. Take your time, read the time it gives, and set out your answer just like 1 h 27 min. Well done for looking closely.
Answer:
0 h 10 min
